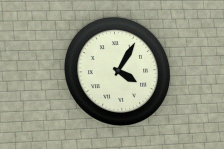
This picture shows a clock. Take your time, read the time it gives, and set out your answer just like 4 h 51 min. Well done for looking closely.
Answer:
4 h 06 min
